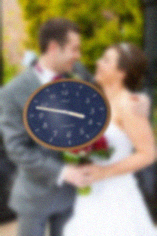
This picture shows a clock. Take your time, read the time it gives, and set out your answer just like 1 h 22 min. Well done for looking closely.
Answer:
3 h 48 min
